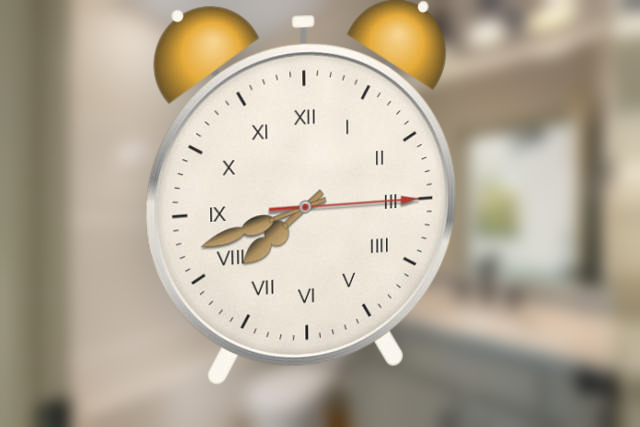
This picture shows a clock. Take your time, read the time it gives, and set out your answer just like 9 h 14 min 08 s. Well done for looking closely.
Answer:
7 h 42 min 15 s
